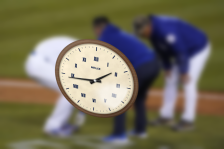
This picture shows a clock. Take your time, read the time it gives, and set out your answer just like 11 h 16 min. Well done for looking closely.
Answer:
1 h 44 min
